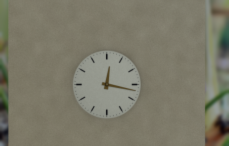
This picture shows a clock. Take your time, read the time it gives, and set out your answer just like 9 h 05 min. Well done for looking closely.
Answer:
12 h 17 min
